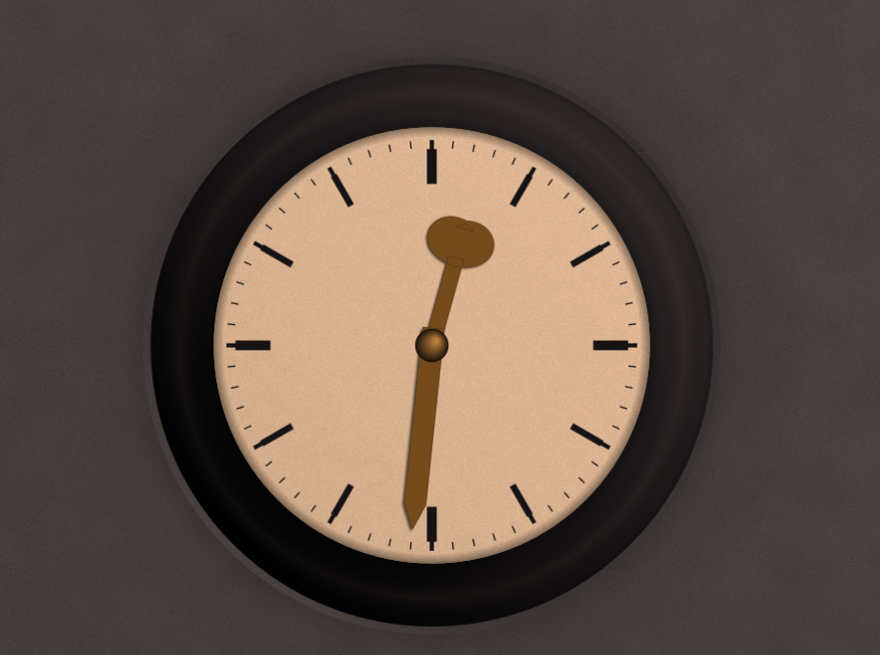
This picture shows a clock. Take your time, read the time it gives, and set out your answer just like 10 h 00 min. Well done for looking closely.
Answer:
12 h 31 min
